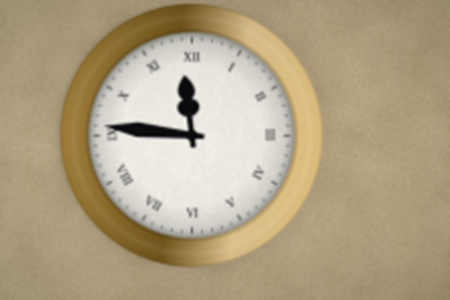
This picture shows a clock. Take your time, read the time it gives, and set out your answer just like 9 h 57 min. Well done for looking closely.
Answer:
11 h 46 min
